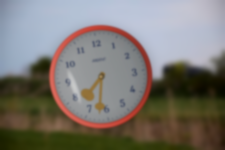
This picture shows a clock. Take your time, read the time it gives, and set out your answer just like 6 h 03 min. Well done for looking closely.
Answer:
7 h 32 min
